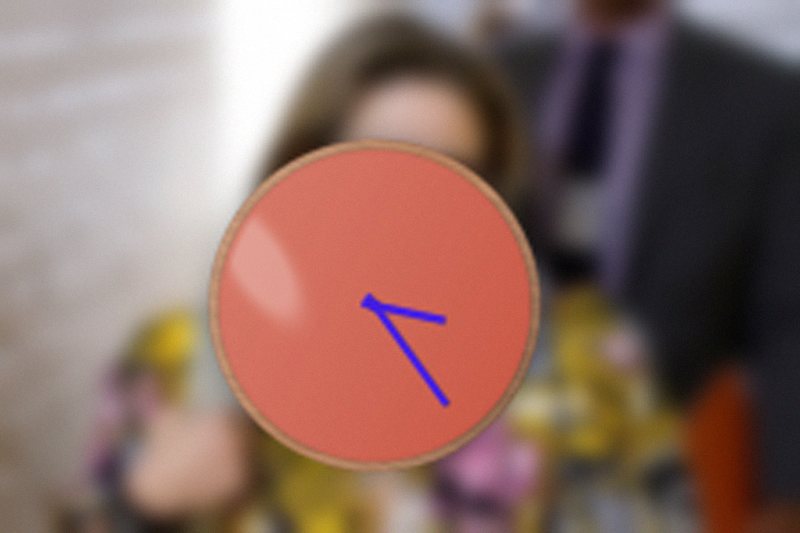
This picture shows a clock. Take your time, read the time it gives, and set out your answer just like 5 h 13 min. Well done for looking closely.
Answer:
3 h 24 min
